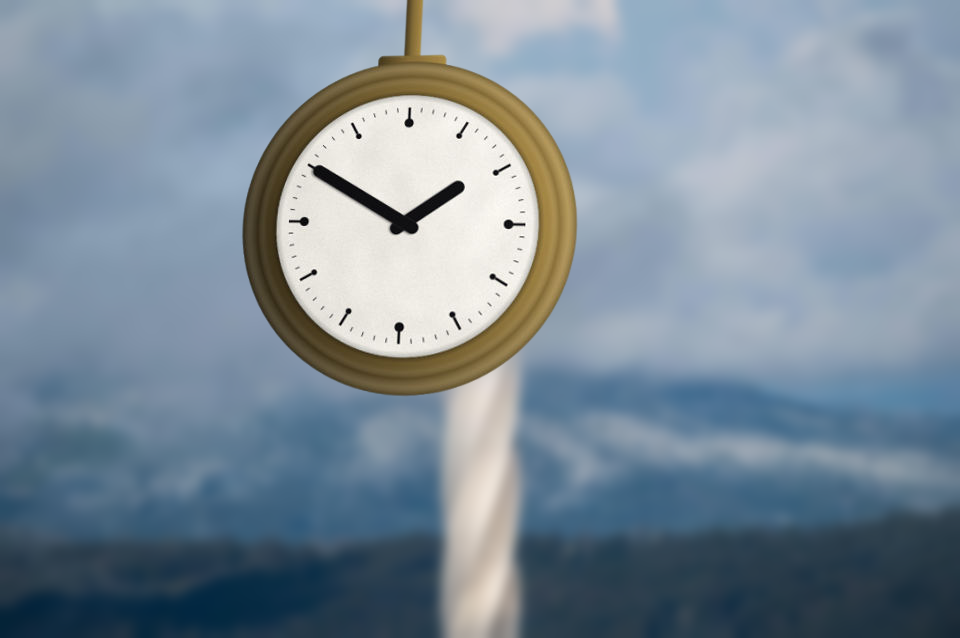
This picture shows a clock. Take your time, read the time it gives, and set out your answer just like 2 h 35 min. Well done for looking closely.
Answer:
1 h 50 min
